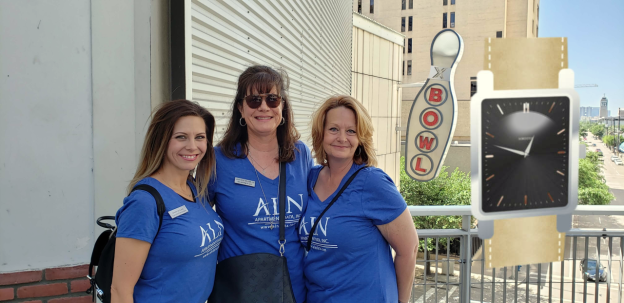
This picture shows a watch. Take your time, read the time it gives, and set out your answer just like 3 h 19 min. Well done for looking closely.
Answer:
12 h 48 min
